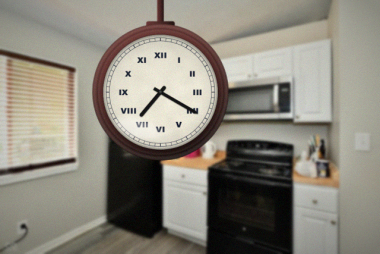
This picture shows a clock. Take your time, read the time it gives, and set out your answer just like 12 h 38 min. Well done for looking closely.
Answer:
7 h 20 min
